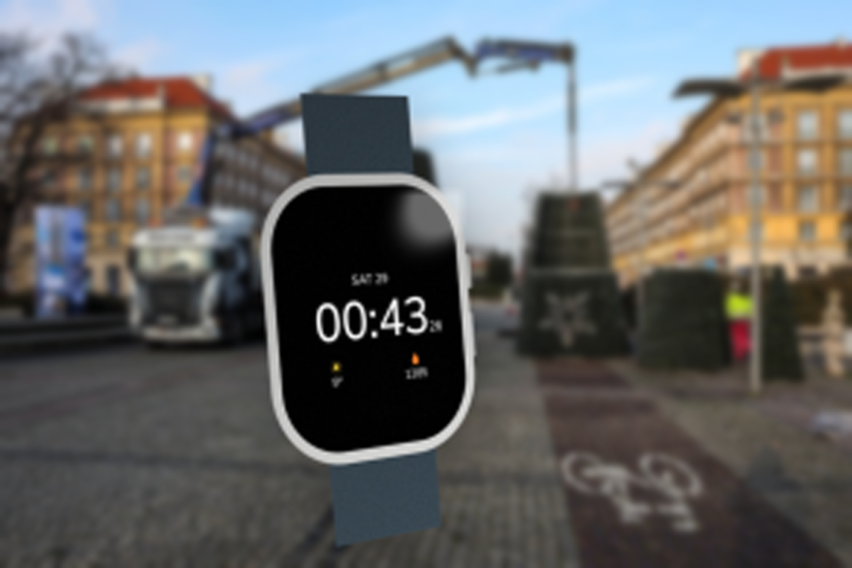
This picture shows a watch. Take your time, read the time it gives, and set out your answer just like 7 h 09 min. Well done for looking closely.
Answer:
0 h 43 min
